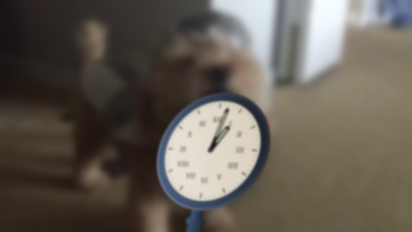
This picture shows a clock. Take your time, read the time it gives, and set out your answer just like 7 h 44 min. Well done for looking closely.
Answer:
1 h 02 min
